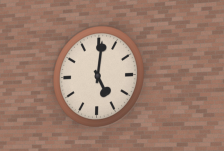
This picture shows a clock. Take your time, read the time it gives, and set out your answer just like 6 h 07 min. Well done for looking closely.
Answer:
5 h 01 min
